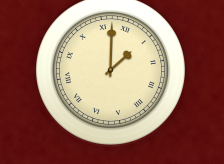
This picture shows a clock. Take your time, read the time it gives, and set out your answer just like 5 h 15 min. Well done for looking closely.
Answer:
12 h 57 min
